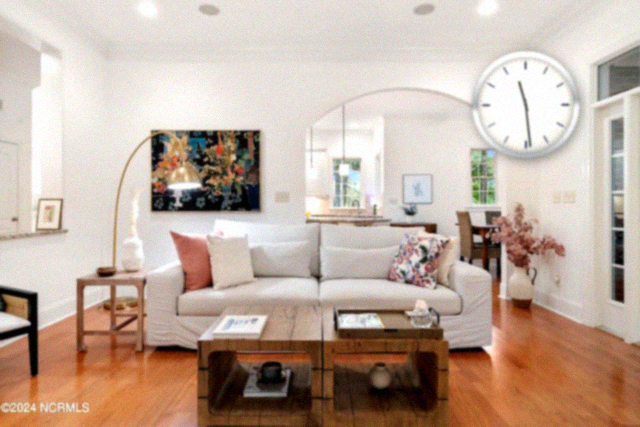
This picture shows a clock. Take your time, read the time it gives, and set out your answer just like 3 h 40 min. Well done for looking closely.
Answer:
11 h 29 min
